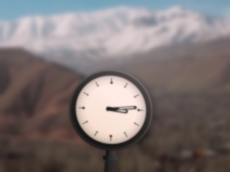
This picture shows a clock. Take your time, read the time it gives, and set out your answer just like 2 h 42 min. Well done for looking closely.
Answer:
3 h 14 min
